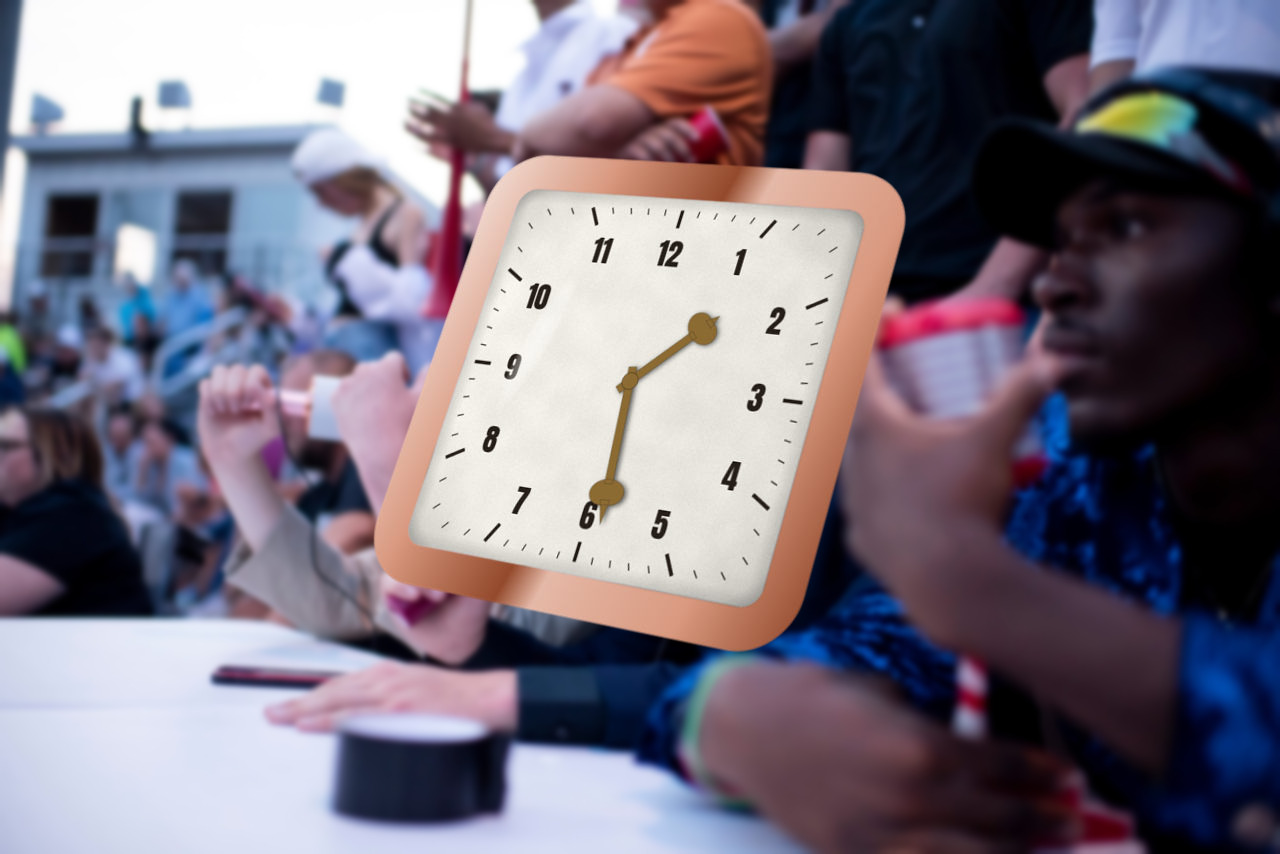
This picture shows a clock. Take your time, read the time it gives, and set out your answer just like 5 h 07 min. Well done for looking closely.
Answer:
1 h 29 min
